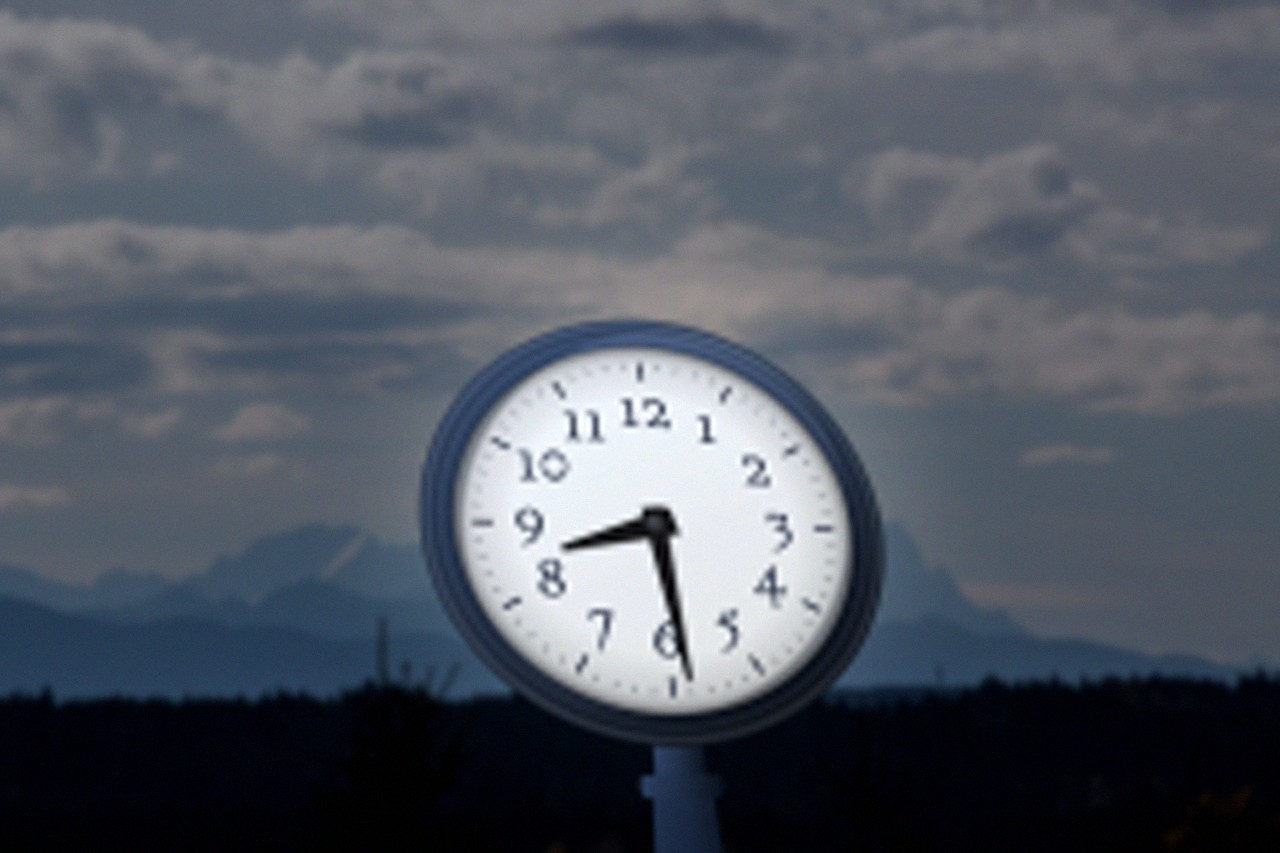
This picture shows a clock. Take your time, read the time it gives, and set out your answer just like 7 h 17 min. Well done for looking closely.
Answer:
8 h 29 min
